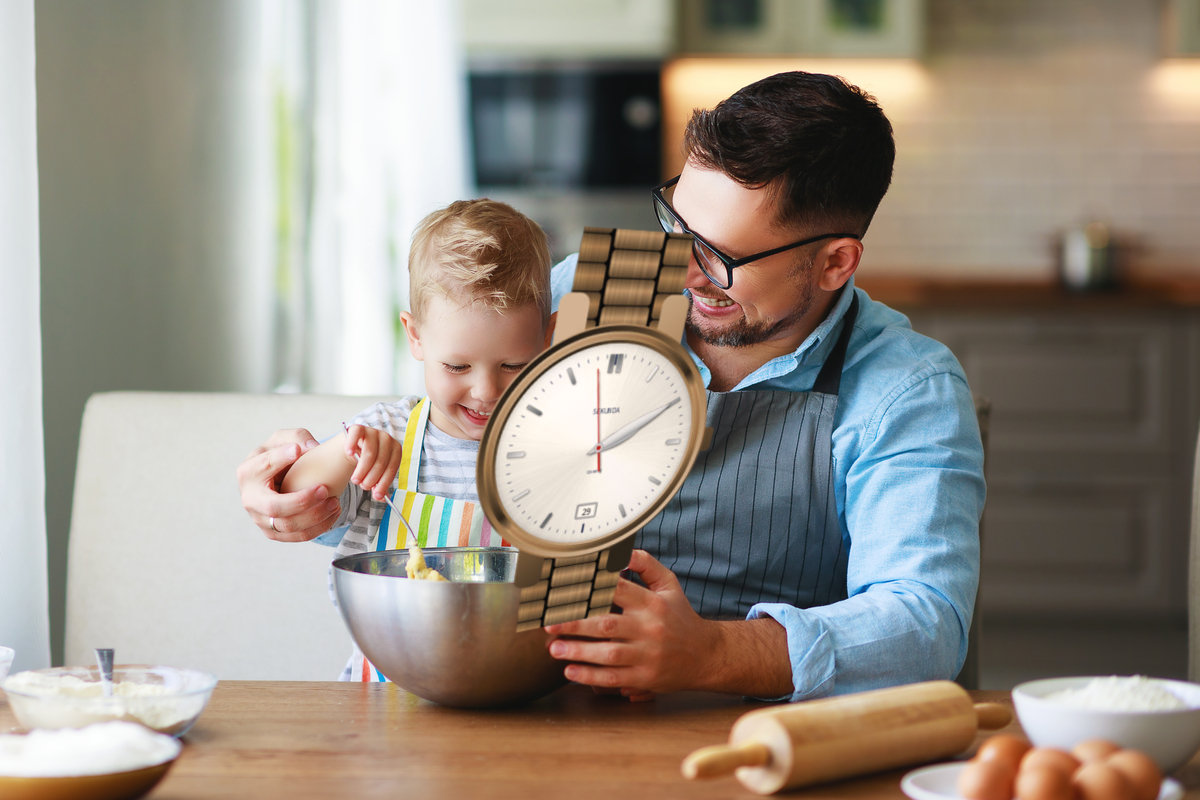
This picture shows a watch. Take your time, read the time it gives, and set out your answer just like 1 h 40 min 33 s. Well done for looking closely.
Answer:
2 h 09 min 58 s
